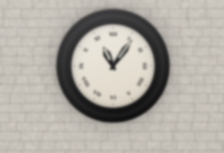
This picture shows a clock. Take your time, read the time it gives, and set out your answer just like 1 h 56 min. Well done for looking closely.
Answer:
11 h 06 min
